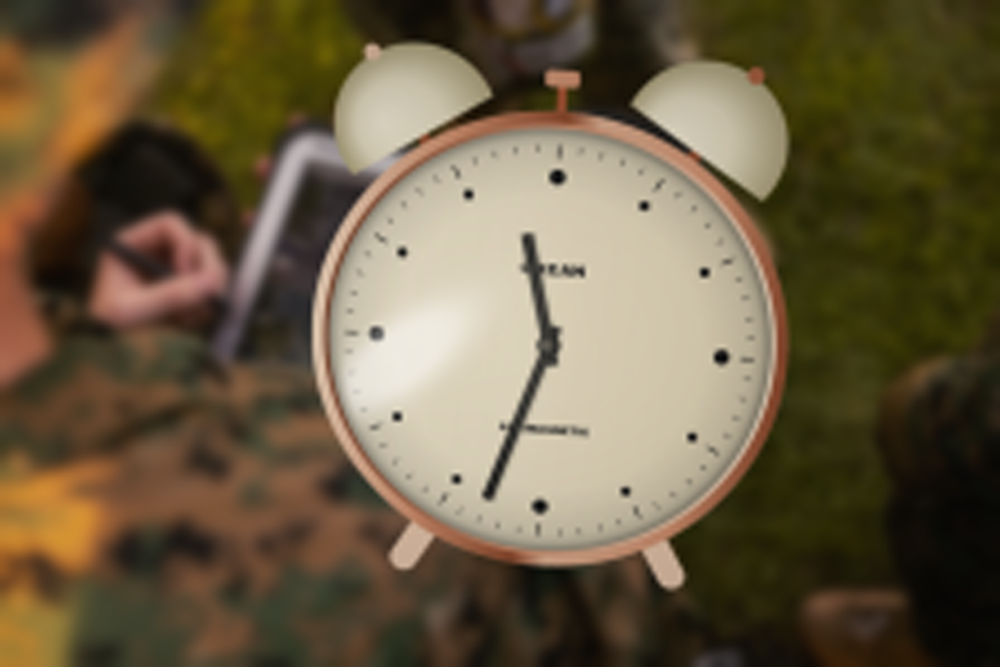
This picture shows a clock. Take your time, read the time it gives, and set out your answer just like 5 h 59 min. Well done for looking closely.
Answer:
11 h 33 min
